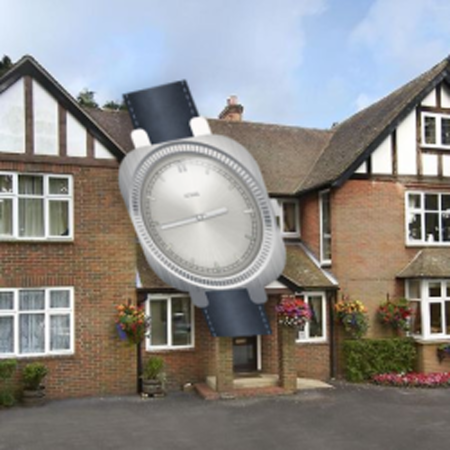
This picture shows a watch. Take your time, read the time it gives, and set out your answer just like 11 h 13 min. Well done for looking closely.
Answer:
2 h 44 min
